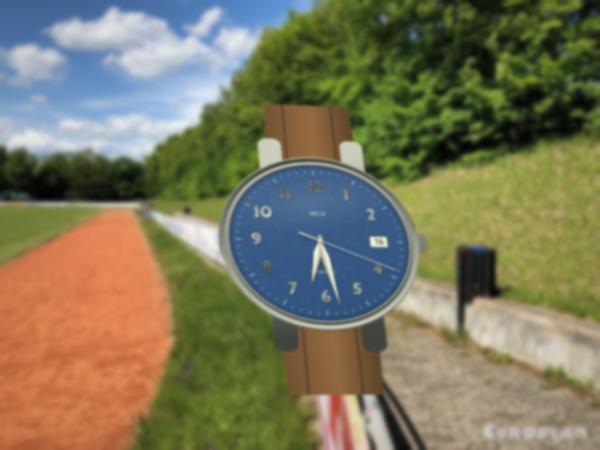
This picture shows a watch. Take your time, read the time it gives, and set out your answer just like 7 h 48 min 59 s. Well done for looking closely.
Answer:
6 h 28 min 19 s
